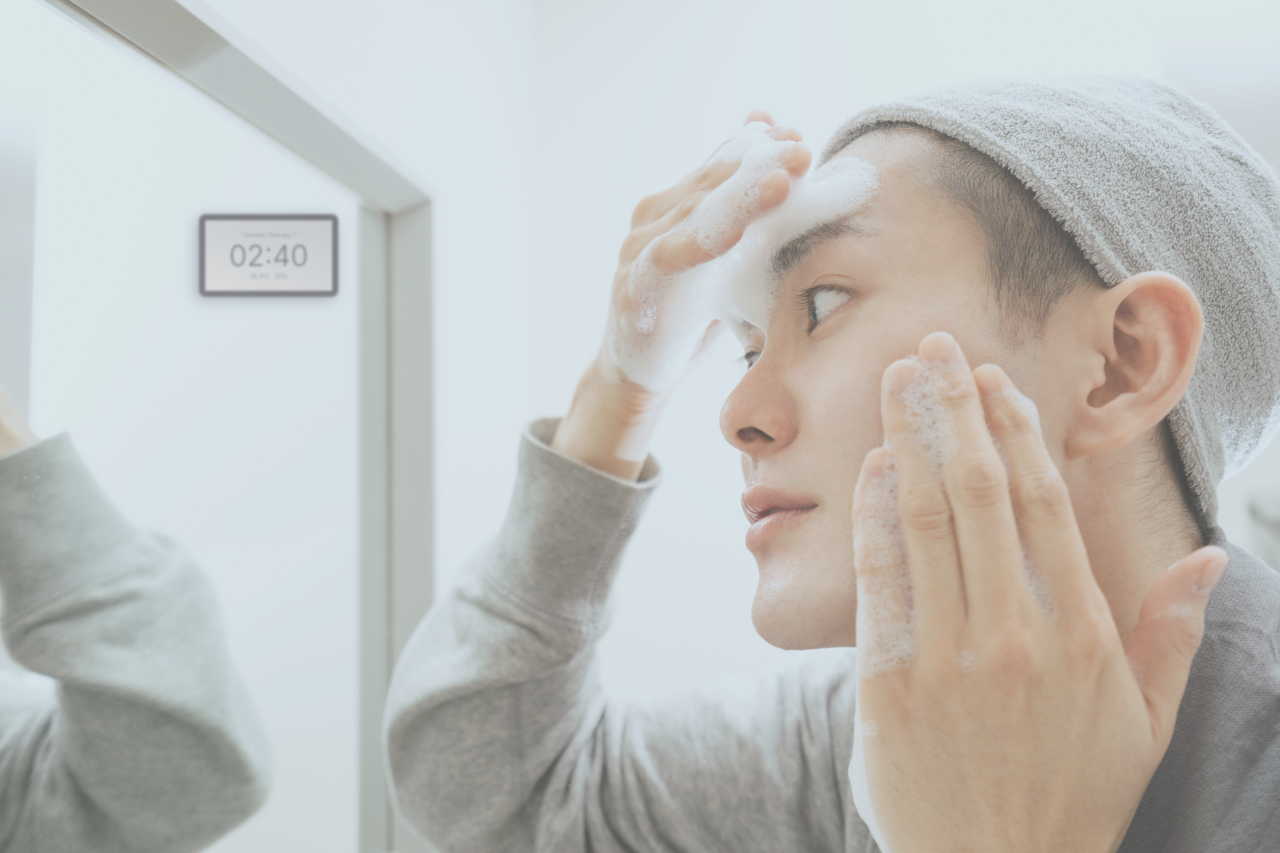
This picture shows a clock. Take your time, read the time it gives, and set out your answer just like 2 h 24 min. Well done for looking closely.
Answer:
2 h 40 min
